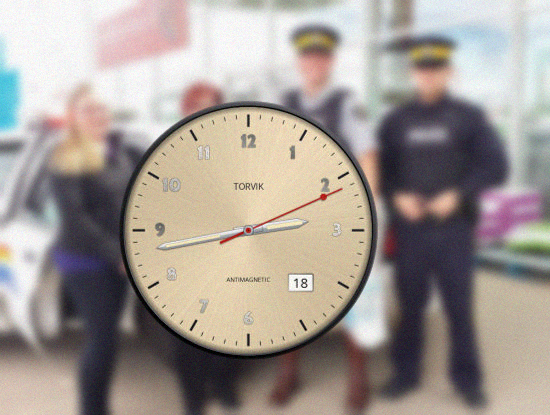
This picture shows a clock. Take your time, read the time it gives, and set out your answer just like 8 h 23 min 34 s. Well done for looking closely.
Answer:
2 h 43 min 11 s
